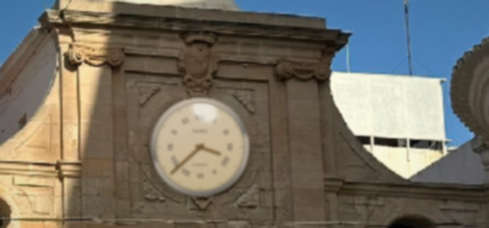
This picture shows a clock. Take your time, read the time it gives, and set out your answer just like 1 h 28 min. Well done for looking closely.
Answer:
3 h 38 min
